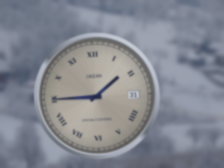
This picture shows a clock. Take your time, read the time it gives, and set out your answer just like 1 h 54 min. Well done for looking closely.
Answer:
1 h 45 min
